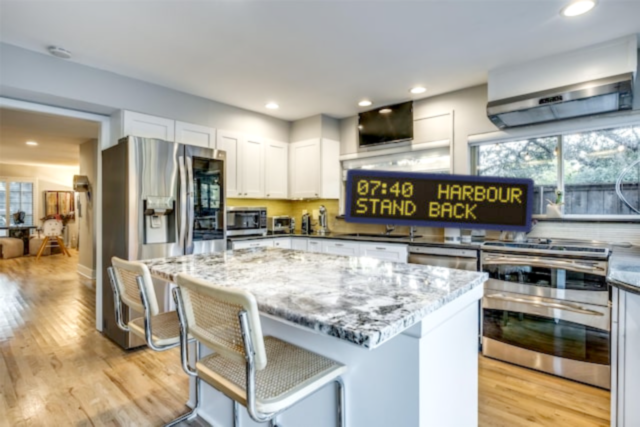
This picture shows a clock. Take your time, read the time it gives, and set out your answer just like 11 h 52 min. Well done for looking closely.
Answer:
7 h 40 min
